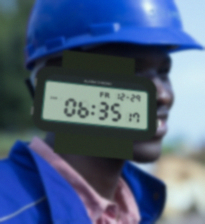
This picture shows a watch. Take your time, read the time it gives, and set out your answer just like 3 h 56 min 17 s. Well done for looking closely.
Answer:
6 h 35 min 17 s
